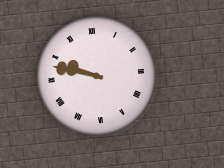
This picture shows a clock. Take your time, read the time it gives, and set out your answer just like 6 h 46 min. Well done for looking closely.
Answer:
9 h 48 min
